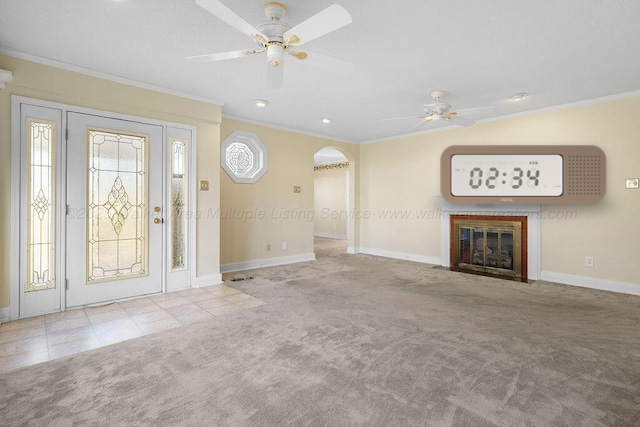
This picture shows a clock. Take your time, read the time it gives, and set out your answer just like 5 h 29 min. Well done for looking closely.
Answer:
2 h 34 min
